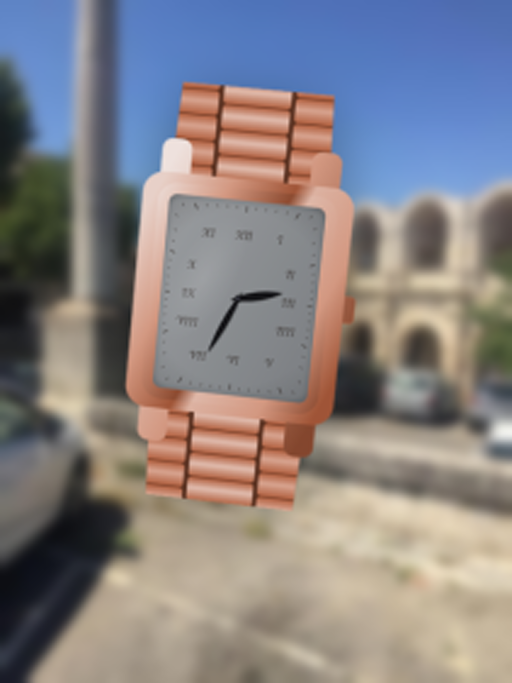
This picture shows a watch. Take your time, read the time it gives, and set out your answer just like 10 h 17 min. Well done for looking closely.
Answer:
2 h 34 min
